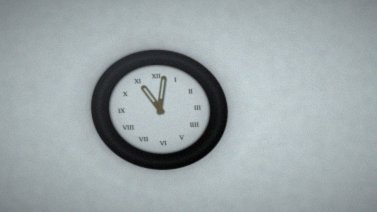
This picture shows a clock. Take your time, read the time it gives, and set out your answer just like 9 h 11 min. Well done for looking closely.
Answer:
11 h 02 min
